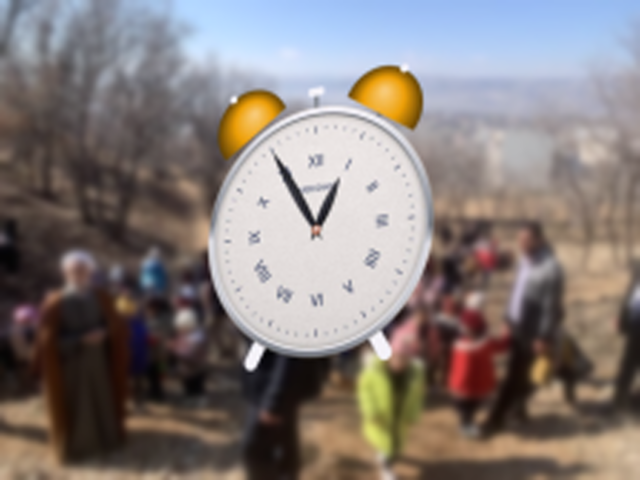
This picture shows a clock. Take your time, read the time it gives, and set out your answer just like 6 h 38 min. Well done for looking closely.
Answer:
12 h 55 min
